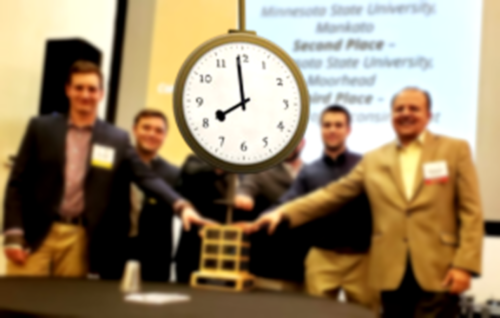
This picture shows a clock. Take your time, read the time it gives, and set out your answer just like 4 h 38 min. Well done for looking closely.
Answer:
7 h 59 min
